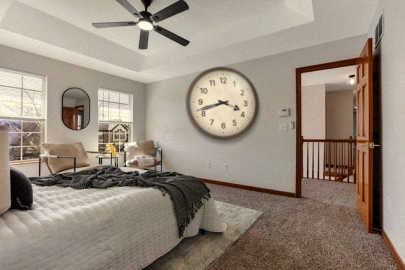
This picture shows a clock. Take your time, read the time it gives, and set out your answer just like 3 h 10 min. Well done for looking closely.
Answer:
3 h 42 min
